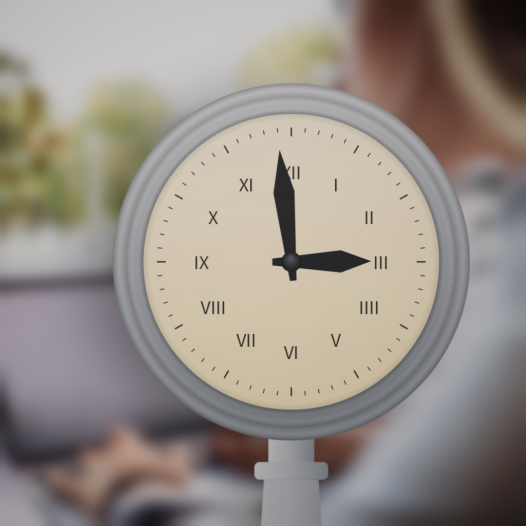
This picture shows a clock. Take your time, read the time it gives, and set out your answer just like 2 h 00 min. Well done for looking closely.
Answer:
2 h 59 min
